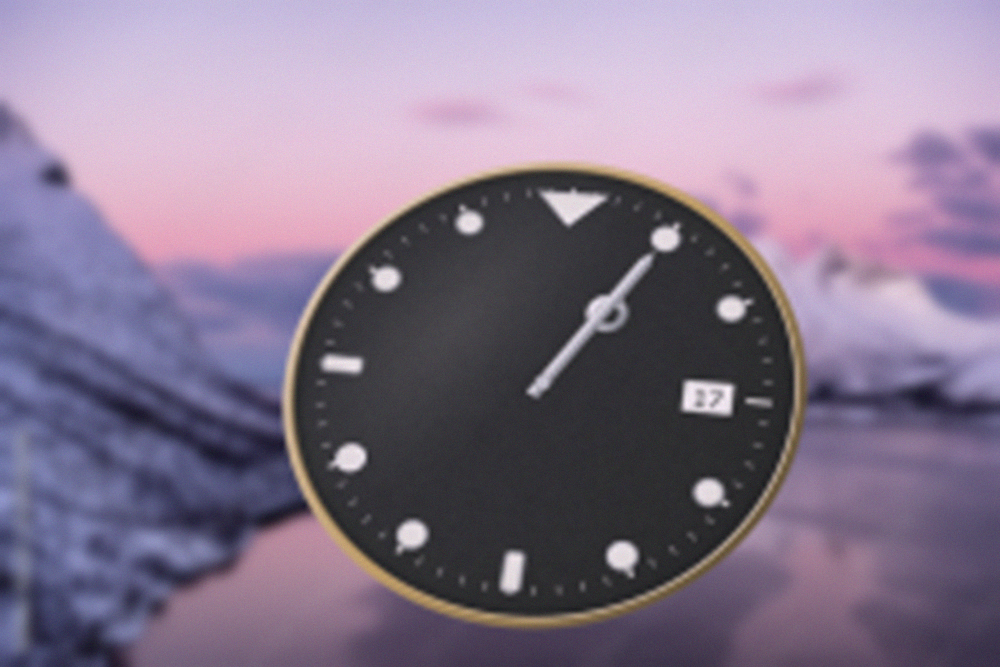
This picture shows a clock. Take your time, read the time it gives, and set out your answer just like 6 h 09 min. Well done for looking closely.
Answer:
1 h 05 min
